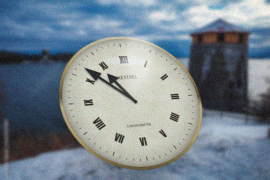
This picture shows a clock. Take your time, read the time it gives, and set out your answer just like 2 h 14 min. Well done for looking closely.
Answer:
10 h 52 min
